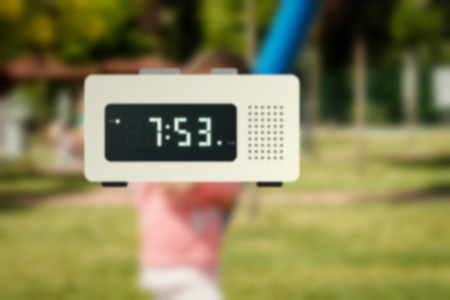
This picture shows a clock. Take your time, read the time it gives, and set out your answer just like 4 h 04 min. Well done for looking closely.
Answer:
7 h 53 min
